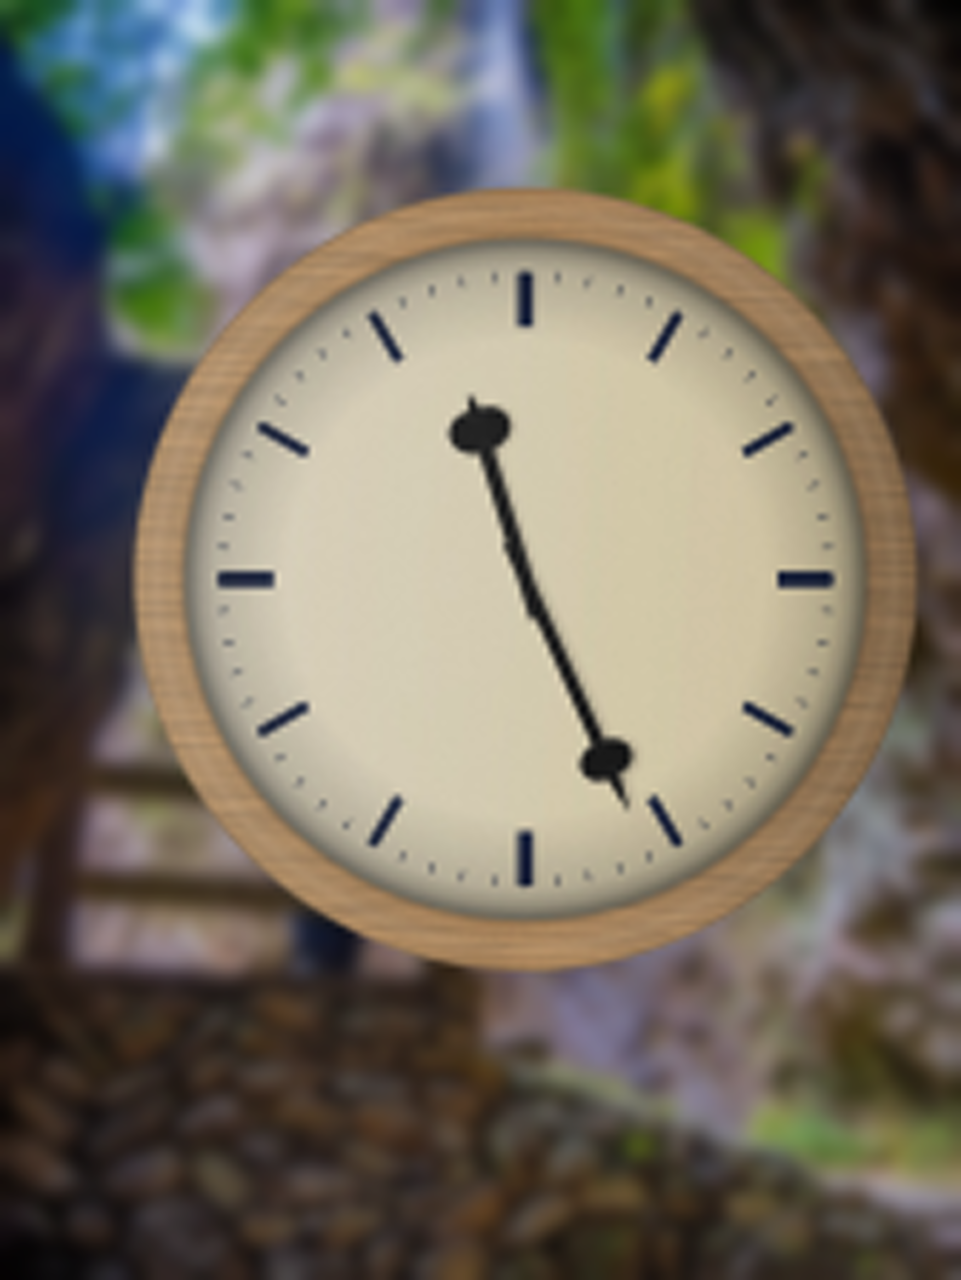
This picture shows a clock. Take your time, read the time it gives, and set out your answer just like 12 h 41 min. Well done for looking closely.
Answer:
11 h 26 min
